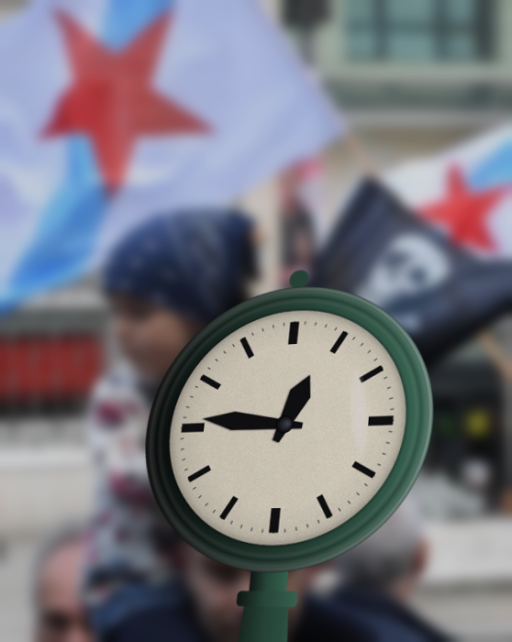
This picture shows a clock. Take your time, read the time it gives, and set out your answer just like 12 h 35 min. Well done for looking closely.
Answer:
12 h 46 min
